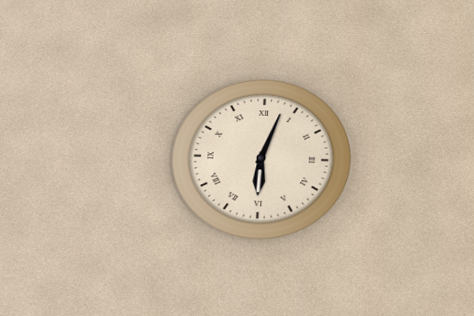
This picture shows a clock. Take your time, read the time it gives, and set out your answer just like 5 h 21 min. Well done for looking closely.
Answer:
6 h 03 min
